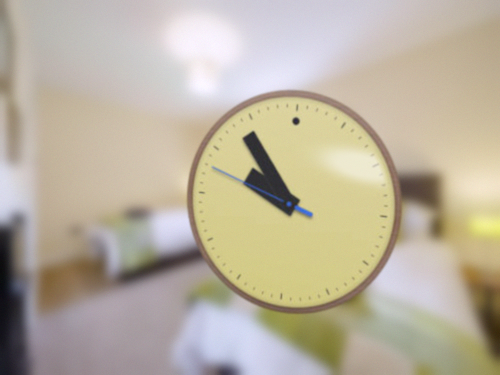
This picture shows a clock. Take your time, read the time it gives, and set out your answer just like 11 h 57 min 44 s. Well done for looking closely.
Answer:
9 h 53 min 48 s
